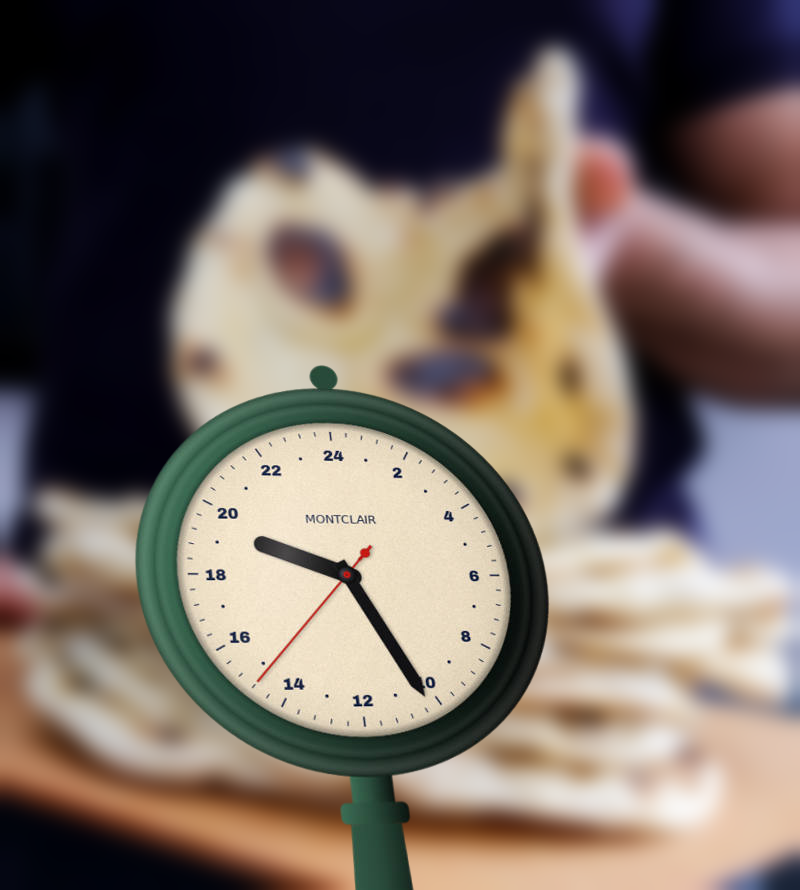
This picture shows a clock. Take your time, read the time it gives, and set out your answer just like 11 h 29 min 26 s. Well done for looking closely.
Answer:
19 h 25 min 37 s
